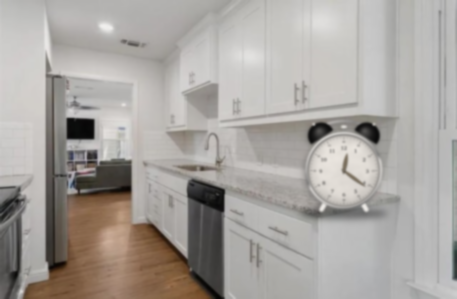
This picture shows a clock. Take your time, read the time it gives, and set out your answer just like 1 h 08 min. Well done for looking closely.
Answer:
12 h 21 min
